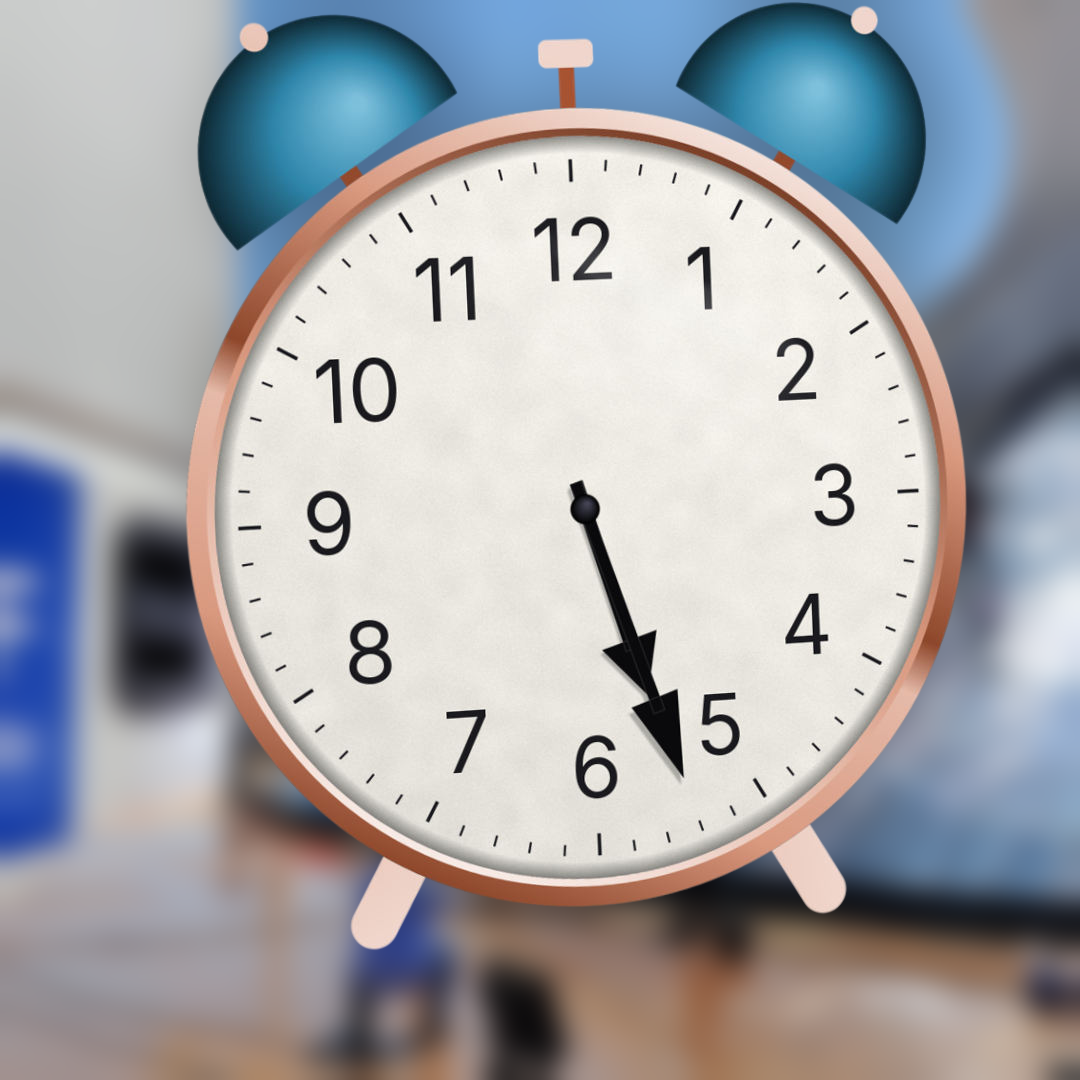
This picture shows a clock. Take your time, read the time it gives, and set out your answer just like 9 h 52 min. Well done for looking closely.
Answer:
5 h 27 min
